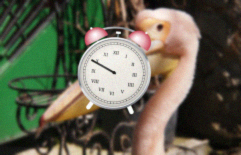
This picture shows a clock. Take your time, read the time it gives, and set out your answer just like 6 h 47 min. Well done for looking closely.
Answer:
9 h 49 min
